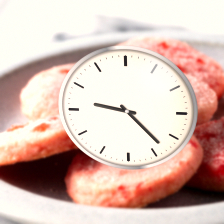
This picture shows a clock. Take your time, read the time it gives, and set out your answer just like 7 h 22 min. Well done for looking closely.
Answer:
9 h 23 min
